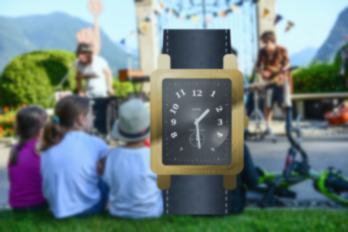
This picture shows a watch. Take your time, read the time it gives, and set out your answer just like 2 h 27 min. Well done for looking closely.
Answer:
1 h 29 min
